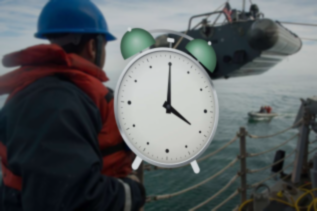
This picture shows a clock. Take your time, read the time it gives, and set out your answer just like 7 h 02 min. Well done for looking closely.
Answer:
4 h 00 min
